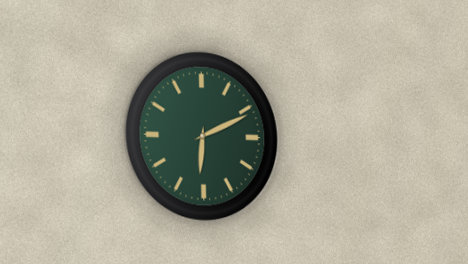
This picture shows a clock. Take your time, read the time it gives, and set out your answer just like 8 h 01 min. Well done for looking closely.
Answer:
6 h 11 min
